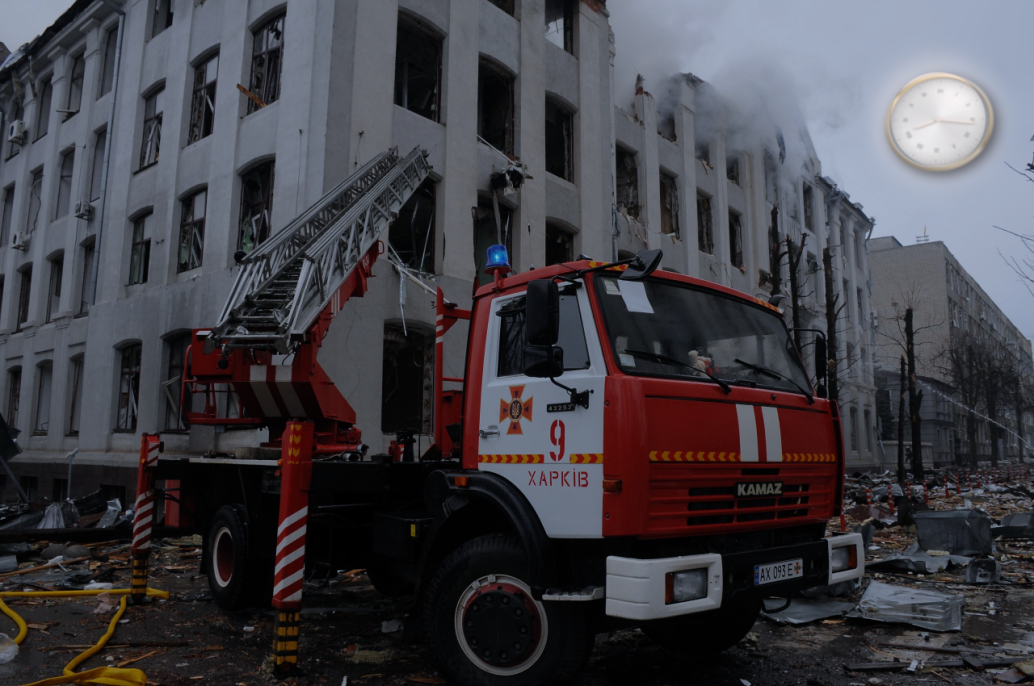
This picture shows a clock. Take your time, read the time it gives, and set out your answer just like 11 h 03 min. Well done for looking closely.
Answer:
8 h 16 min
